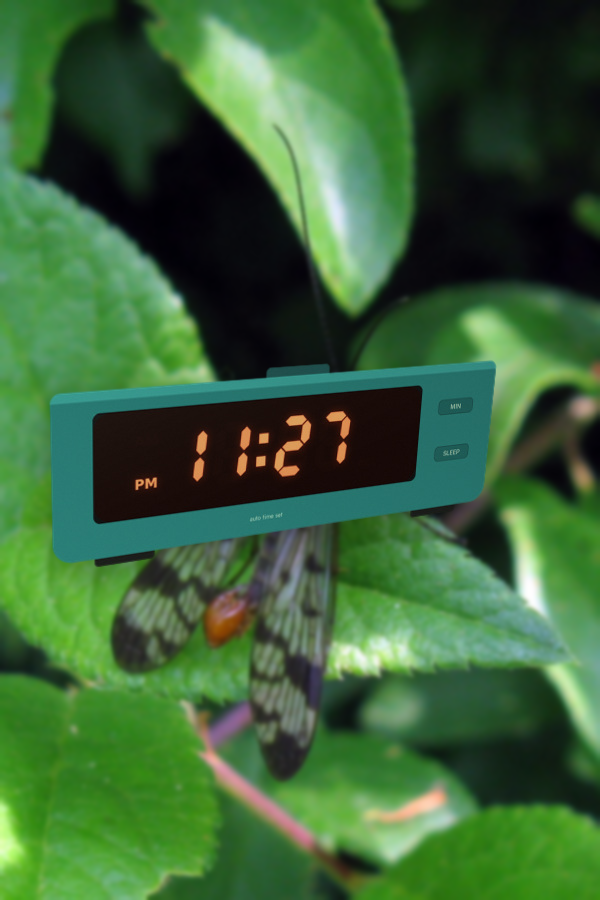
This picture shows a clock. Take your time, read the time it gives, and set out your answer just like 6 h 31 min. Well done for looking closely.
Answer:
11 h 27 min
